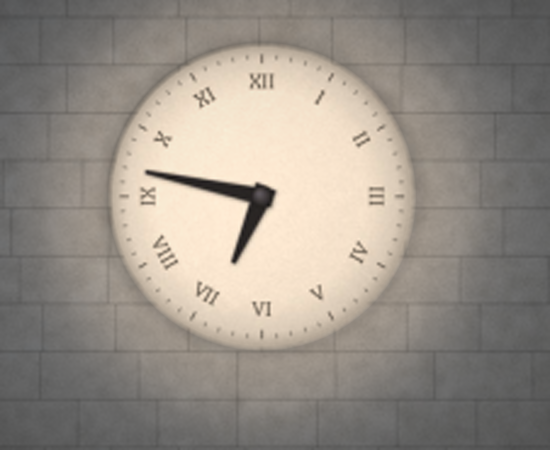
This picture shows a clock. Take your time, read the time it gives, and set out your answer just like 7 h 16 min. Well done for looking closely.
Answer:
6 h 47 min
